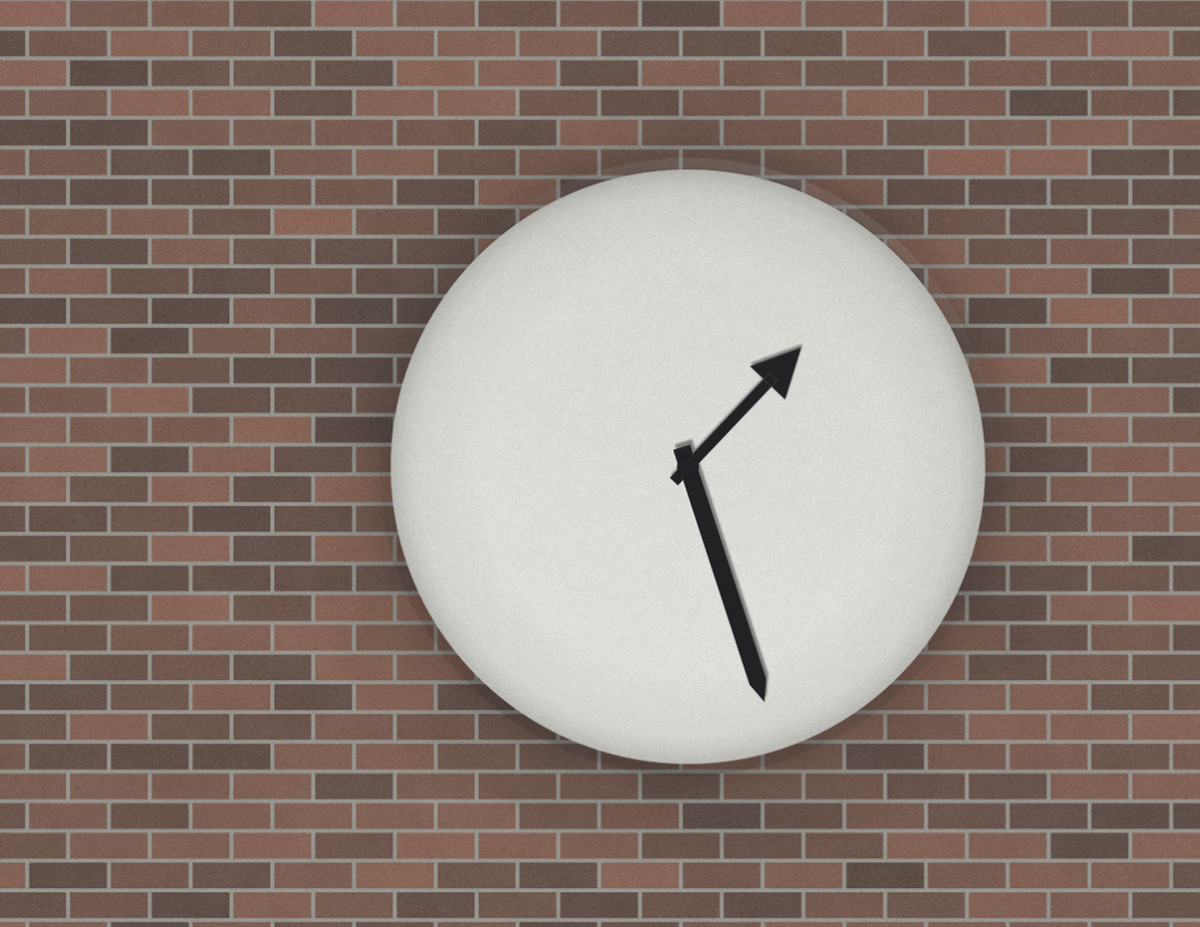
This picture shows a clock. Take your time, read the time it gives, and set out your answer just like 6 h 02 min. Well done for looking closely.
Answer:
1 h 27 min
